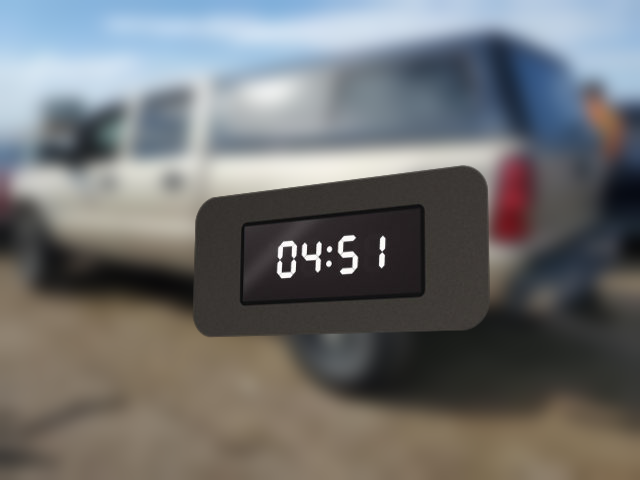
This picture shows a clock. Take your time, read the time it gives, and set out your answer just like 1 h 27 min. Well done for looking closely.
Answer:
4 h 51 min
